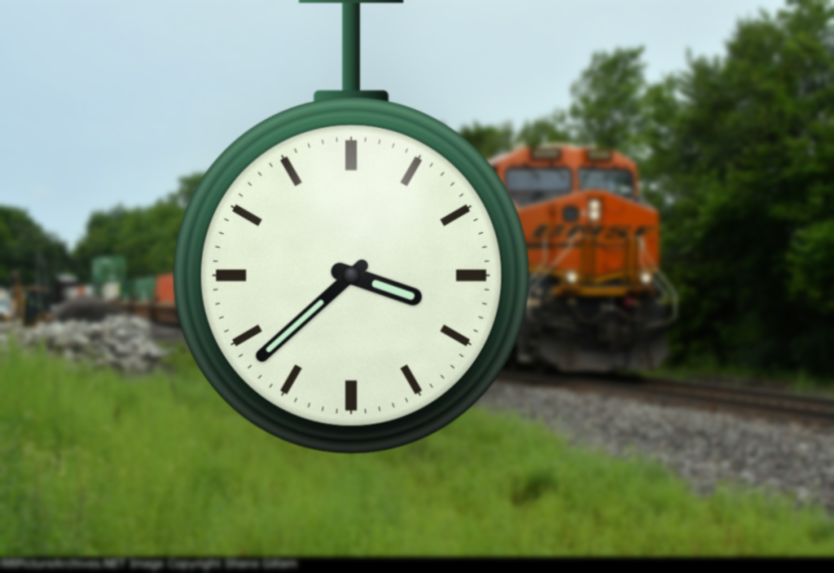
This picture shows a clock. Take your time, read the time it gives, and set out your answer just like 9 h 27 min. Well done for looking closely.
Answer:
3 h 38 min
